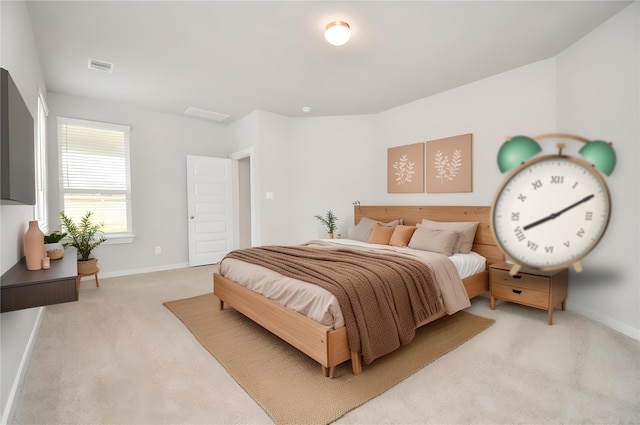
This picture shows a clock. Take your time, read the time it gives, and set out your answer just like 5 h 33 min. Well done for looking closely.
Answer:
8 h 10 min
